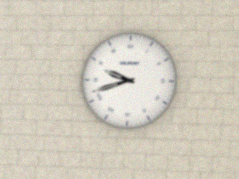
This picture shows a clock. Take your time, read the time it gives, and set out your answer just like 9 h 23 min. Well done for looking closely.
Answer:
9 h 42 min
